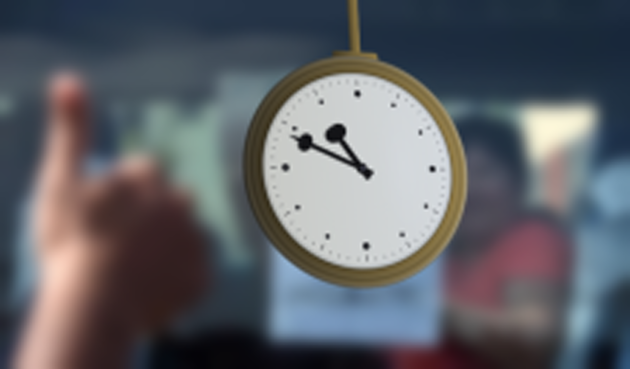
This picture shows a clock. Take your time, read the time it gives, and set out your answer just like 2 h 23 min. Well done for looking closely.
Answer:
10 h 49 min
